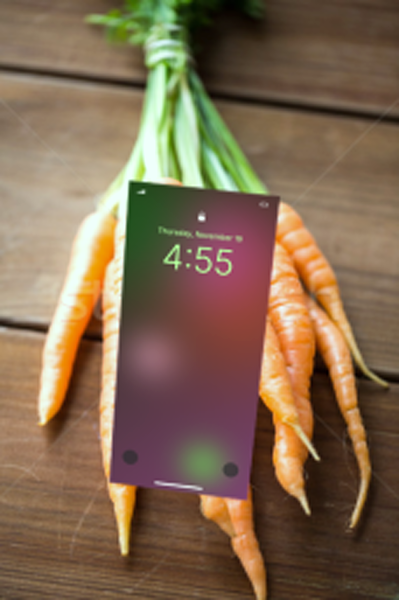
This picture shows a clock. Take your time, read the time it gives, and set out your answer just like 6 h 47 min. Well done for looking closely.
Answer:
4 h 55 min
